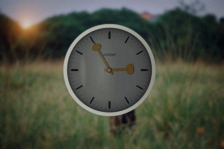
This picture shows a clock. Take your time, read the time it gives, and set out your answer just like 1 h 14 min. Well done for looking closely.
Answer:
2 h 55 min
